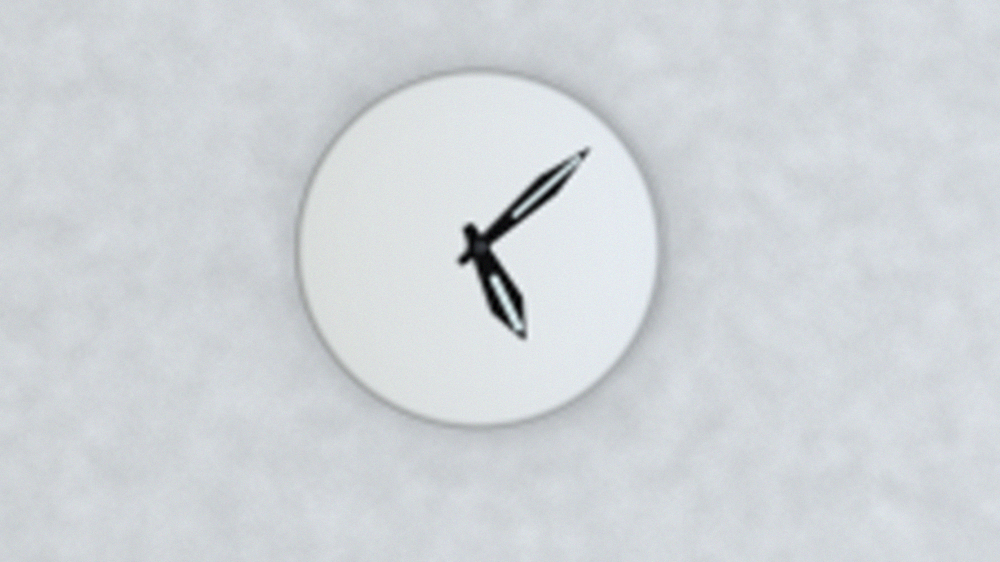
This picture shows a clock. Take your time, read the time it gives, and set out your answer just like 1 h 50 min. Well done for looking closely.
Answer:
5 h 08 min
